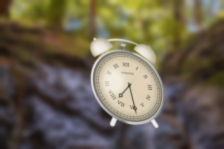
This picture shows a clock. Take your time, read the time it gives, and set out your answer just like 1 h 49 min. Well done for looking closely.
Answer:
7 h 29 min
